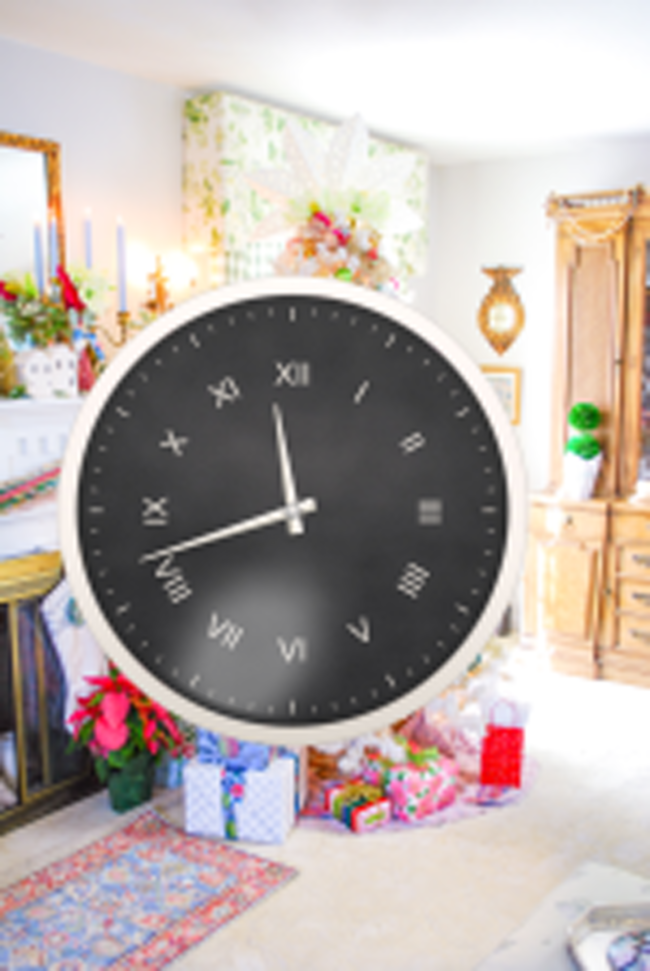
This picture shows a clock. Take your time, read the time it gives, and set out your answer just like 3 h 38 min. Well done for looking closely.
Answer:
11 h 42 min
